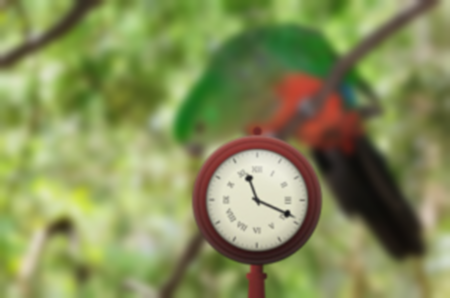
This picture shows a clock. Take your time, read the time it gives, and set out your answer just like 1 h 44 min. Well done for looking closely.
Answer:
11 h 19 min
